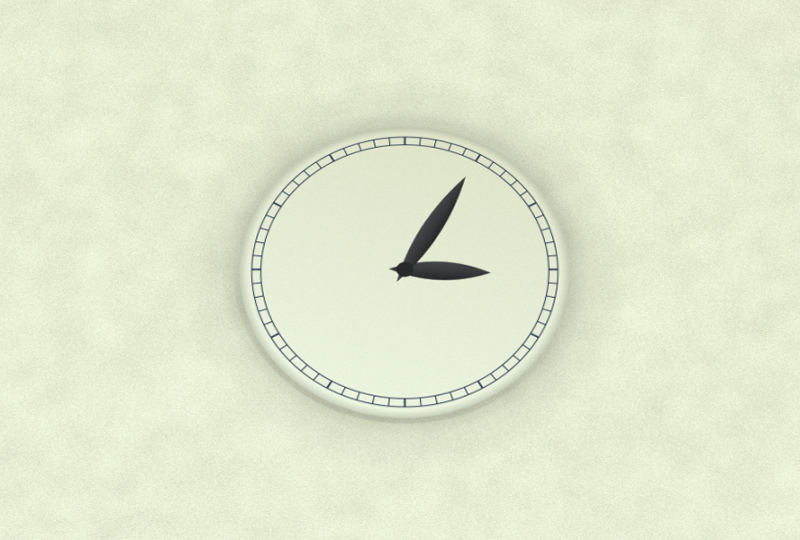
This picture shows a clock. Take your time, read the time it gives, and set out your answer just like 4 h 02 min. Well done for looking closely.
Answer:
3 h 05 min
